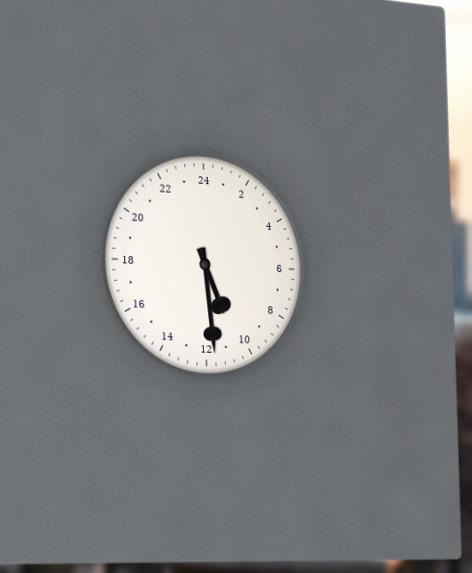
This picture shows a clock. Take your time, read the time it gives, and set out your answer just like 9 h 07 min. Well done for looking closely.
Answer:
10 h 29 min
